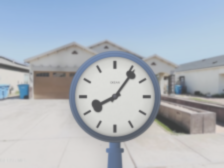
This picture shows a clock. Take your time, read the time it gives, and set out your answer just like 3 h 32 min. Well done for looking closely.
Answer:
8 h 06 min
